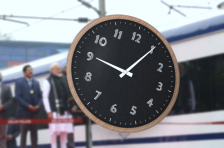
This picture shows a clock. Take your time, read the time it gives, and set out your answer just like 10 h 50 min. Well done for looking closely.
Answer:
9 h 05 min
